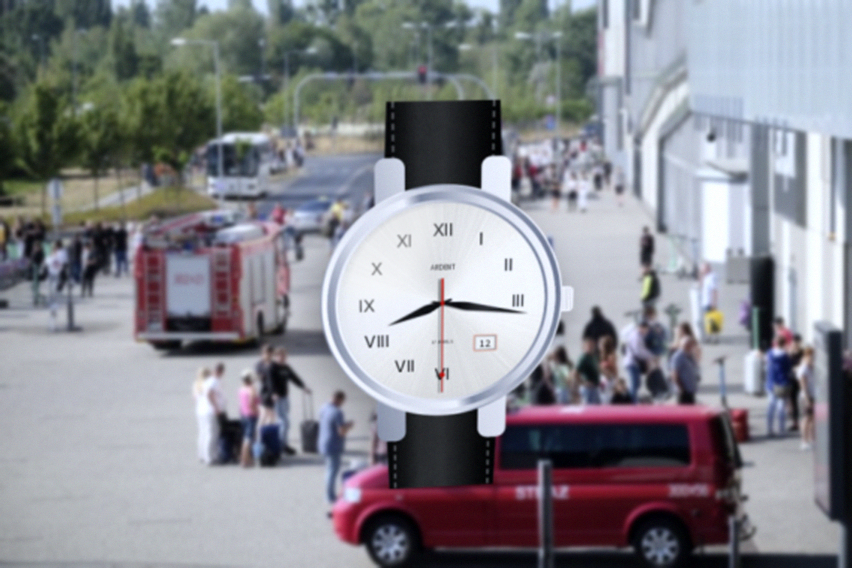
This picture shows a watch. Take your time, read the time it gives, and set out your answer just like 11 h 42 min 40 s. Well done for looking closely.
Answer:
8 h 16 min 30 s
